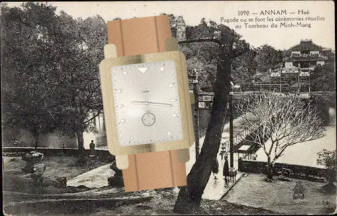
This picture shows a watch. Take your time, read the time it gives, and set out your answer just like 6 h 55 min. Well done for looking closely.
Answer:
9 h 17 min
